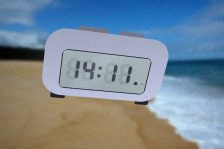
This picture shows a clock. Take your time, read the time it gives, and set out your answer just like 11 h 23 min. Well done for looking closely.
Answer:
14 h 11 min
